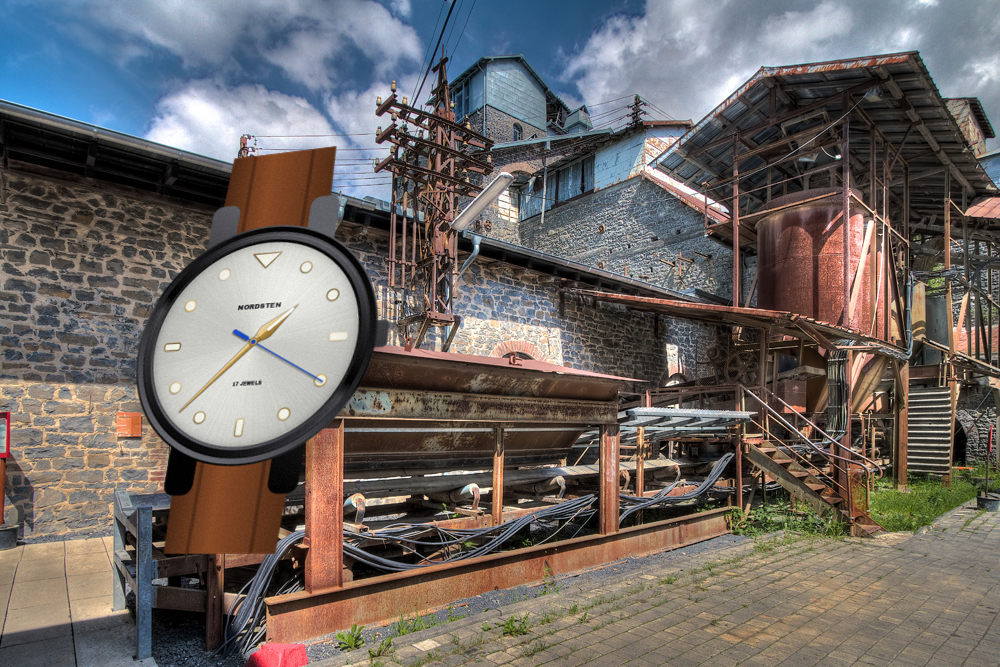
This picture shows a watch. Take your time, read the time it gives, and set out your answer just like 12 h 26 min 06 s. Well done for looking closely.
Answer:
1 h 37 min 20 s
